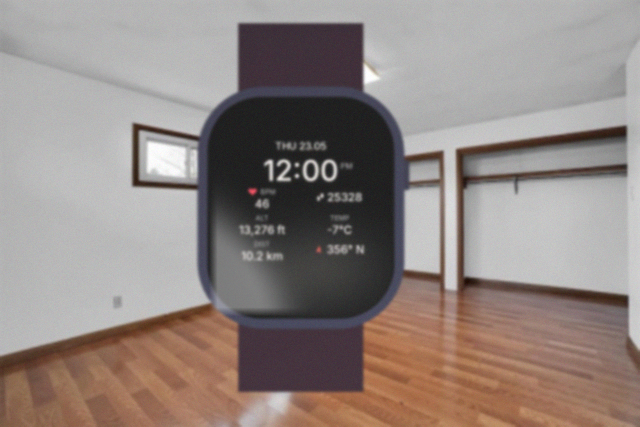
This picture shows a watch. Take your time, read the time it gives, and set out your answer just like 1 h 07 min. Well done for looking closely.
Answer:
12 h 00 min
